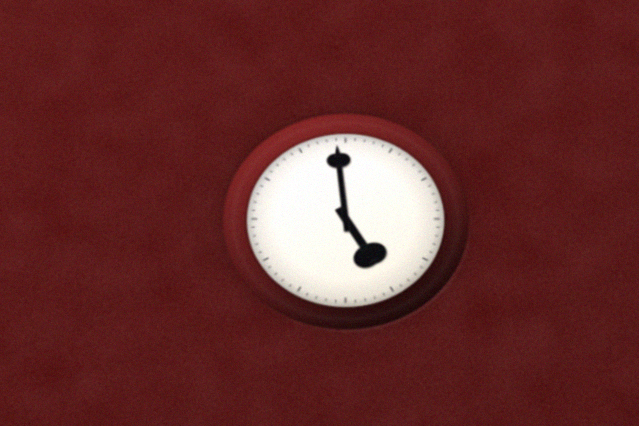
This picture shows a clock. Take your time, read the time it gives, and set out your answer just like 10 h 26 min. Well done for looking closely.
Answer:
4 h 59 min
